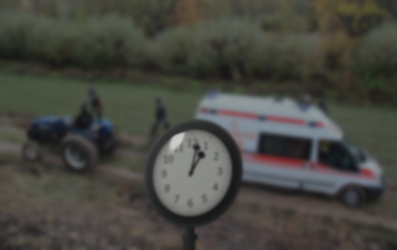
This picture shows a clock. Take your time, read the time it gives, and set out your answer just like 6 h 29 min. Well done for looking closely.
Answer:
1 h 02 min
